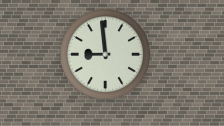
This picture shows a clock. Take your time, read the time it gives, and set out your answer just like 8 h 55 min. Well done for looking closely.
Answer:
8 h 59 min
